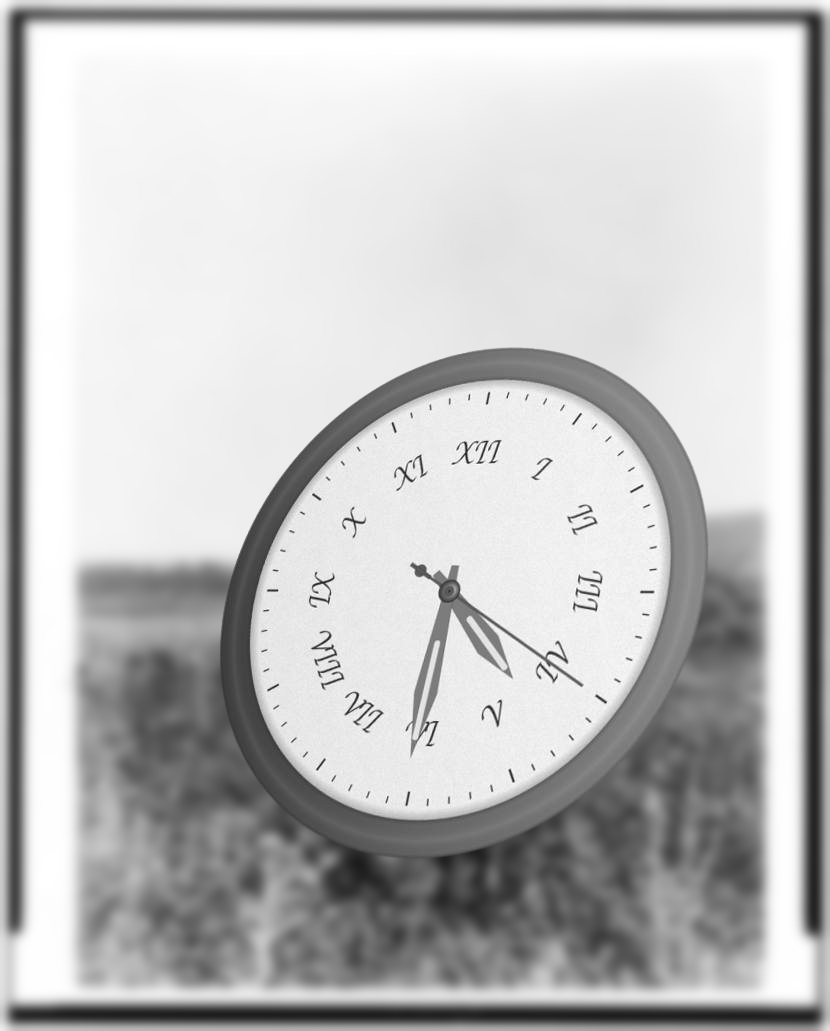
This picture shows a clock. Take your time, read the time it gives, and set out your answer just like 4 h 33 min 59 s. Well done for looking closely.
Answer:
4 h 30 min 20 s
